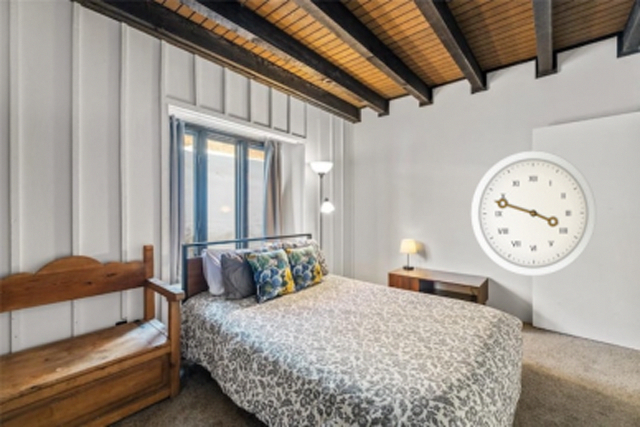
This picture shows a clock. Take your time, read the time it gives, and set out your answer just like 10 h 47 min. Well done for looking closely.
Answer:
3 h 48 min
